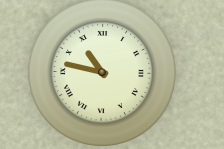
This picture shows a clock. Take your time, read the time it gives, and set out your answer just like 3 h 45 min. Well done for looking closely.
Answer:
10 h 47 min
